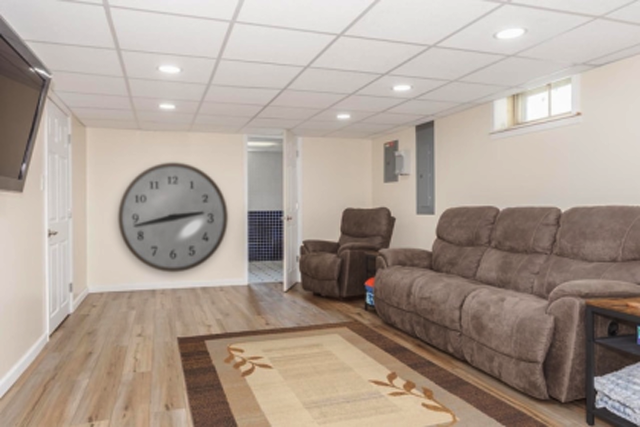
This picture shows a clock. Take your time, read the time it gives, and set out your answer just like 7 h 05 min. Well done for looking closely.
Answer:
2 h 43 min
